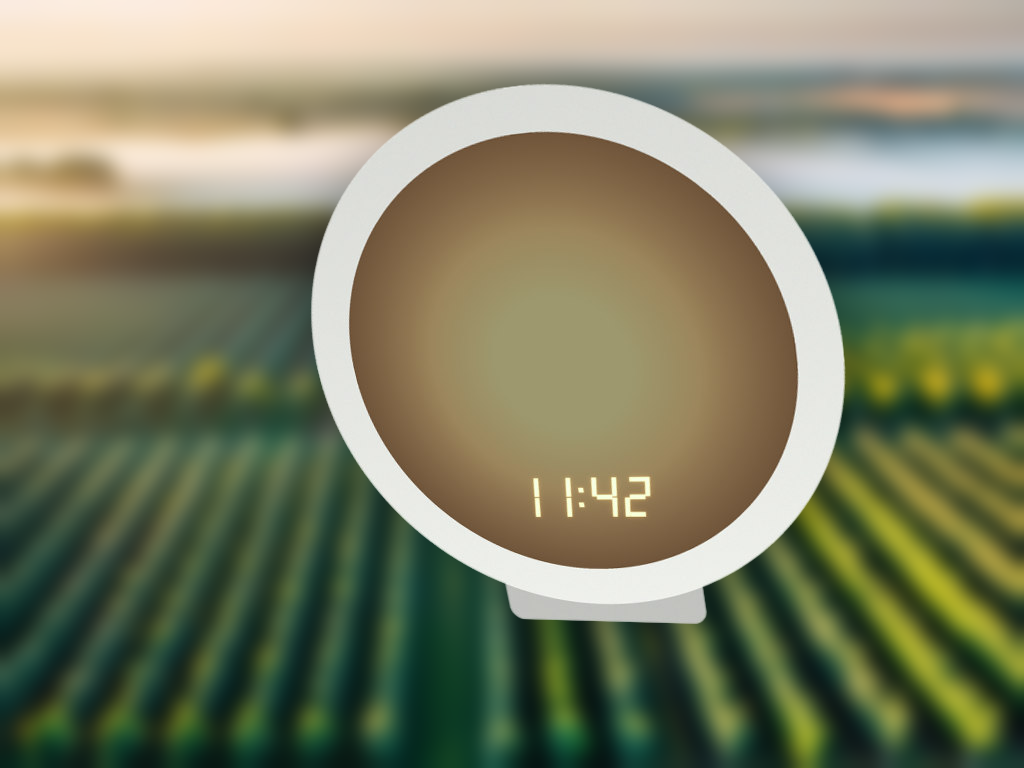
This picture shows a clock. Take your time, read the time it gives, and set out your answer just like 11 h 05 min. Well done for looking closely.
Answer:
11 h 42 min
